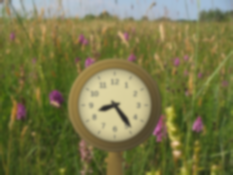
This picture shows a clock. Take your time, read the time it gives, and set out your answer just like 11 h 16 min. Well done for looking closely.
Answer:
8 h 24 min
